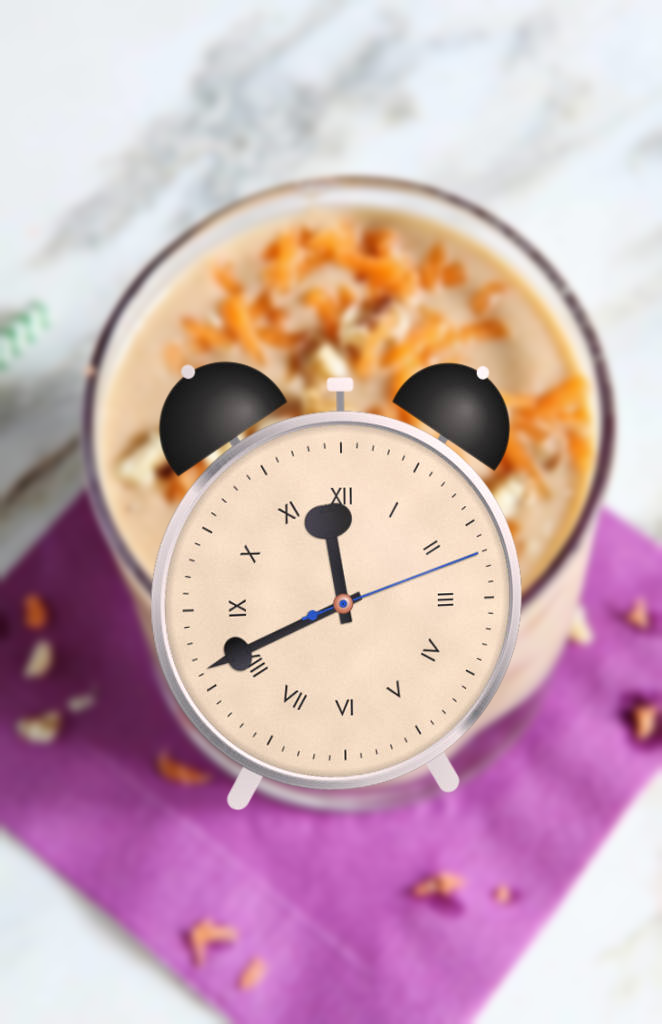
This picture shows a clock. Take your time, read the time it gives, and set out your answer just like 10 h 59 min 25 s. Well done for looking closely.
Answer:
11 h 41 min 12 s
